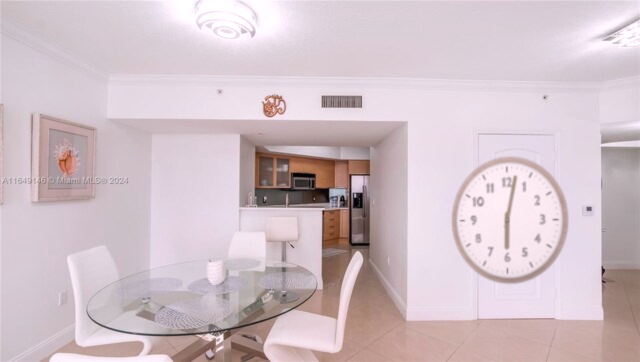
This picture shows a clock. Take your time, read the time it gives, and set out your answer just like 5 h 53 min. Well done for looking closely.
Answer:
6 h 02 min
